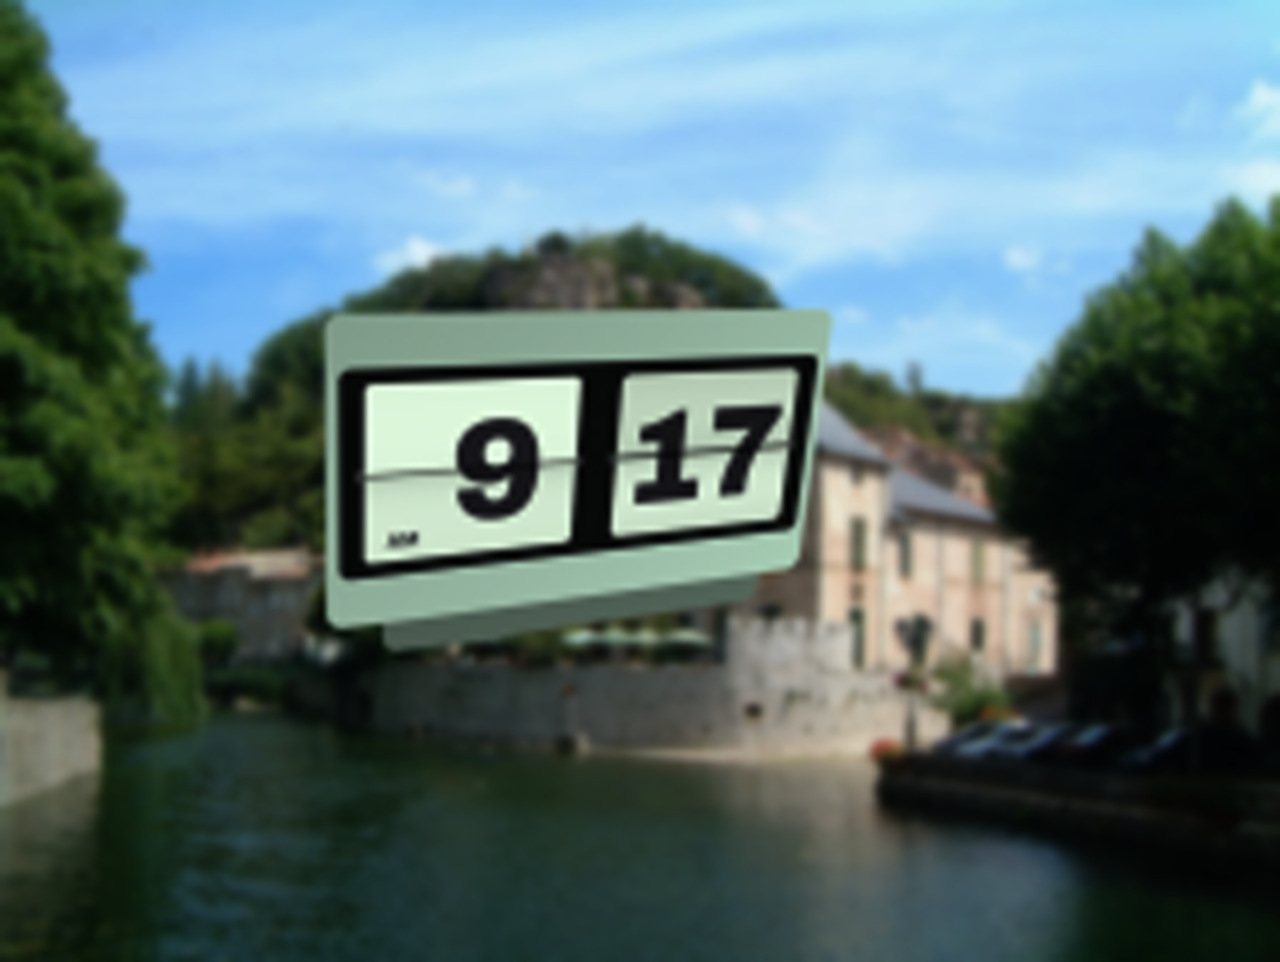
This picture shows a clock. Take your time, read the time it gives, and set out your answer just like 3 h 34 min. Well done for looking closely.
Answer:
9 h 17 min
